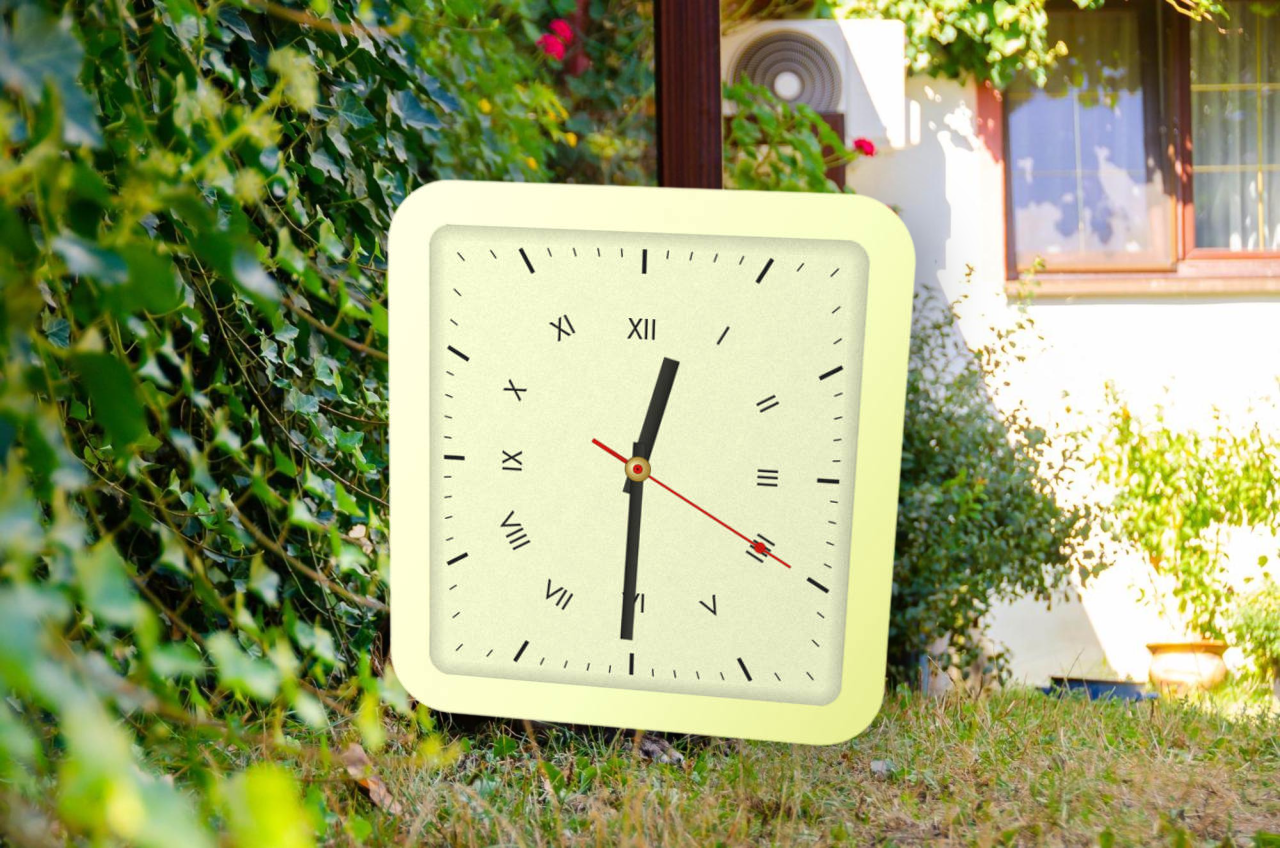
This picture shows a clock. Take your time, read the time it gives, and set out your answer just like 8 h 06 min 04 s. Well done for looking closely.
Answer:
12 h 30 min 20 s
